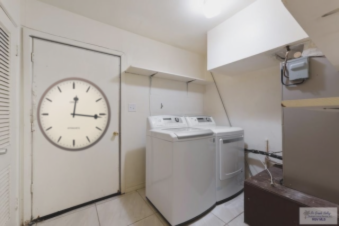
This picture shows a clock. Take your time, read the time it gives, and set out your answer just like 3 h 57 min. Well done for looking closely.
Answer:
12 h 16 min
